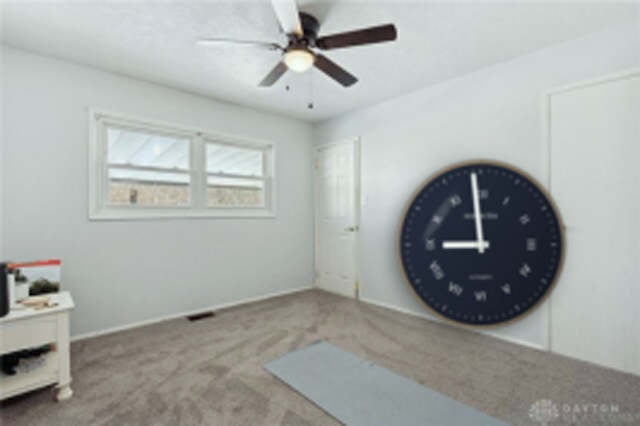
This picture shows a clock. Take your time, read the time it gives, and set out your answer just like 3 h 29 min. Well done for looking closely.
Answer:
8 h 59 min
